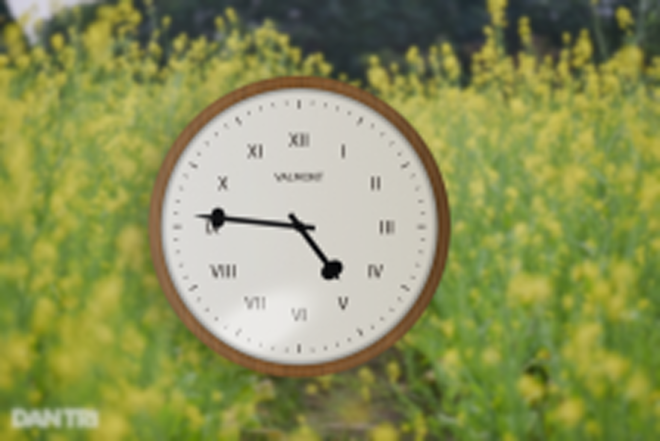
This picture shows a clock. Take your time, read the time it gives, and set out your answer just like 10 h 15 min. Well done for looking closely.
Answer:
4 h 46 min
